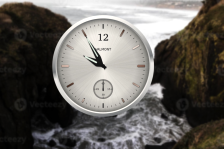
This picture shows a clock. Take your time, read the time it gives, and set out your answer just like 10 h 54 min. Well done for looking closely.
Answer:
9 h 55 min
